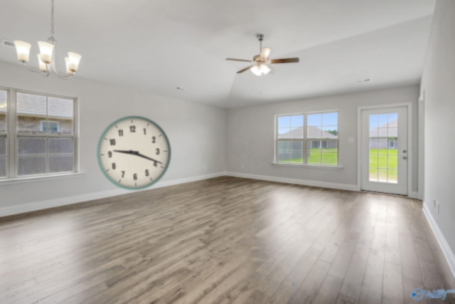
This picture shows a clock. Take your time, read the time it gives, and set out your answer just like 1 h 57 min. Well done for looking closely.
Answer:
9 h 19 min
